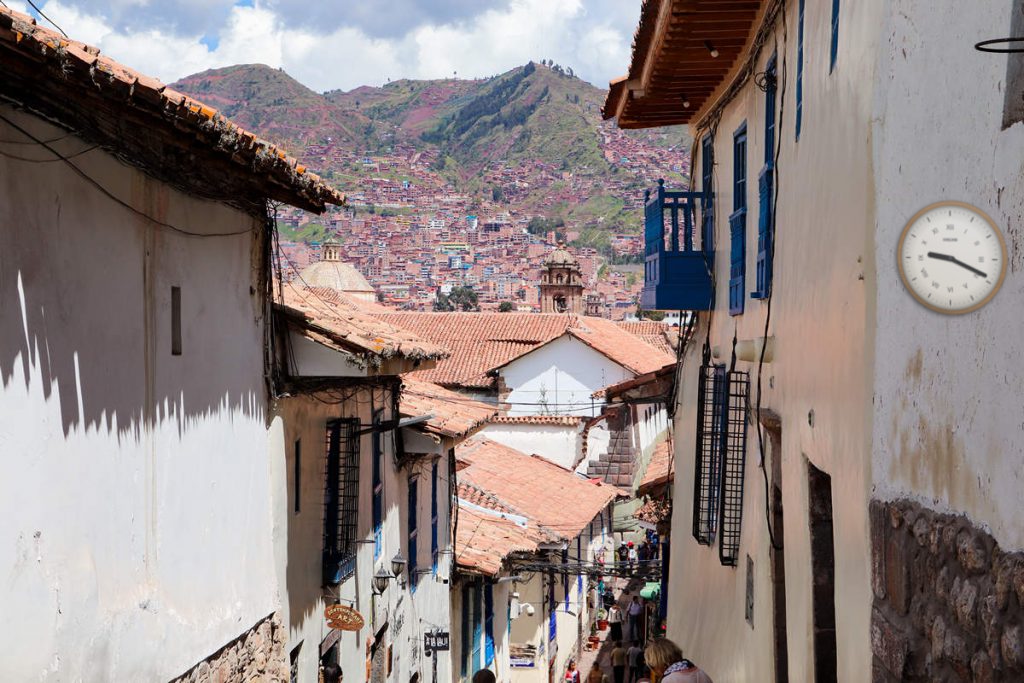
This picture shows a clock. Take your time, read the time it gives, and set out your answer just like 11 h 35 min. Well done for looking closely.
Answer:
9 h 19 min
